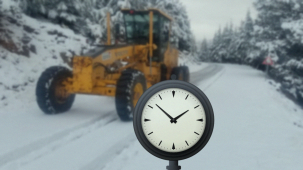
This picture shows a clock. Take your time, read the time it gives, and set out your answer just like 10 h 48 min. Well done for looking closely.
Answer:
1 h 52 min
